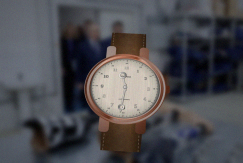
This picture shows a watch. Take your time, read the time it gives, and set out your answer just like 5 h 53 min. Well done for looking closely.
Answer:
11 h 31 min
